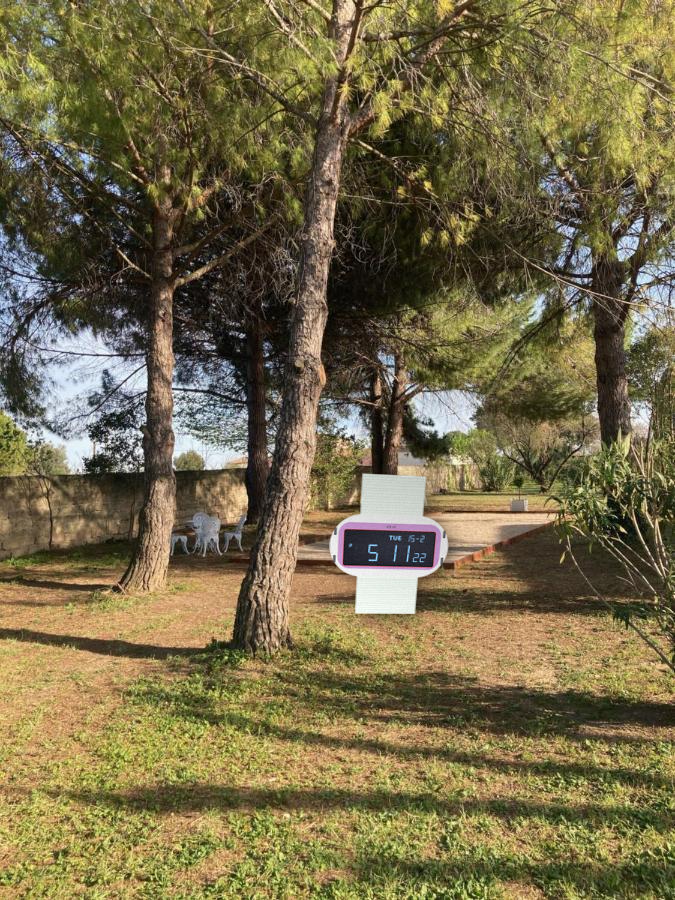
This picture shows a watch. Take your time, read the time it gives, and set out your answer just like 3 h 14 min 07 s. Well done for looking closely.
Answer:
5 h 11 min 22 s
